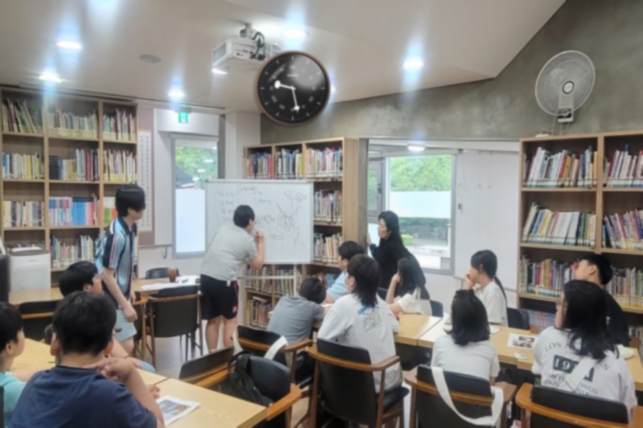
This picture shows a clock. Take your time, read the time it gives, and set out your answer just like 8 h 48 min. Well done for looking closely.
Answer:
9 h 28 min
